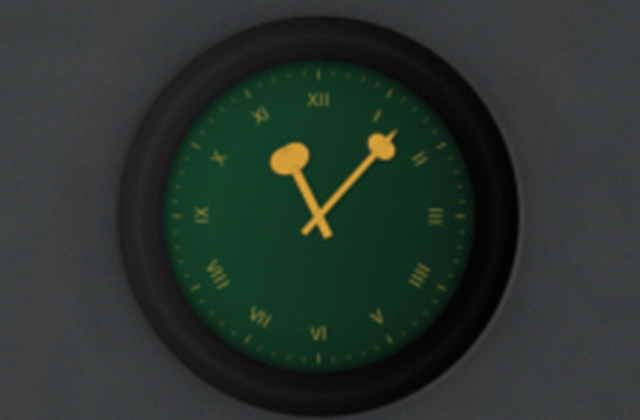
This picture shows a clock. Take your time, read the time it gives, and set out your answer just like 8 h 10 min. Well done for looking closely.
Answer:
11 h 07 min
